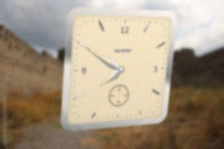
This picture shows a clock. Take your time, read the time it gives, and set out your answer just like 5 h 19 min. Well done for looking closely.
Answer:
7 h 50 min
